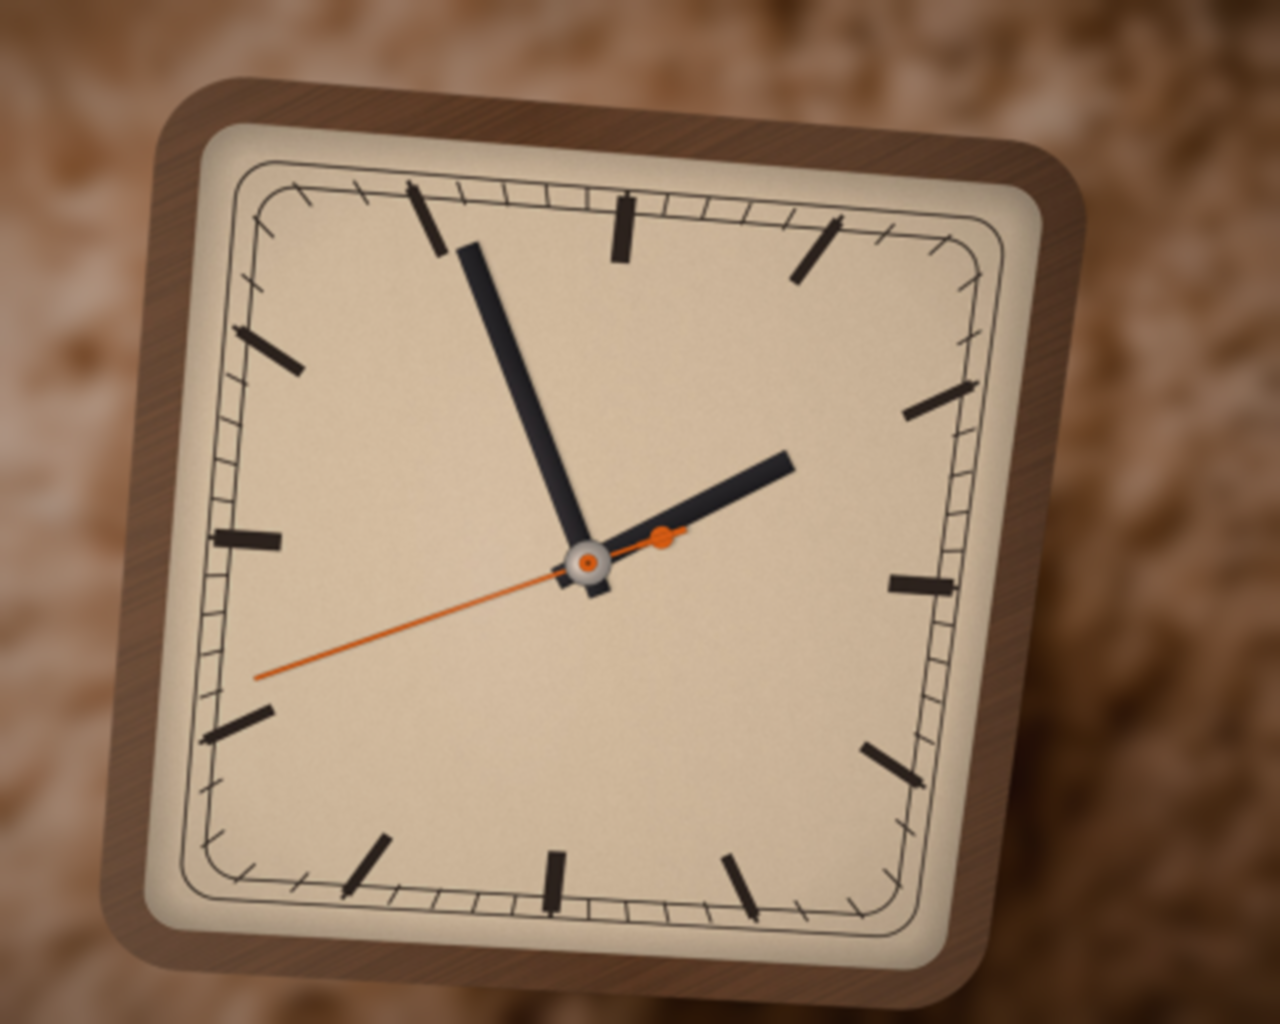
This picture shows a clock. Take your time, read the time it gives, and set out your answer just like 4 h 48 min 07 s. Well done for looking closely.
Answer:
1 h 55 min 41 s
